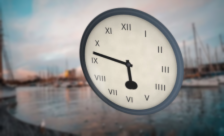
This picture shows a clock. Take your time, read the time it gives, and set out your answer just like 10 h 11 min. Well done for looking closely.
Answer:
5 h 47 min
